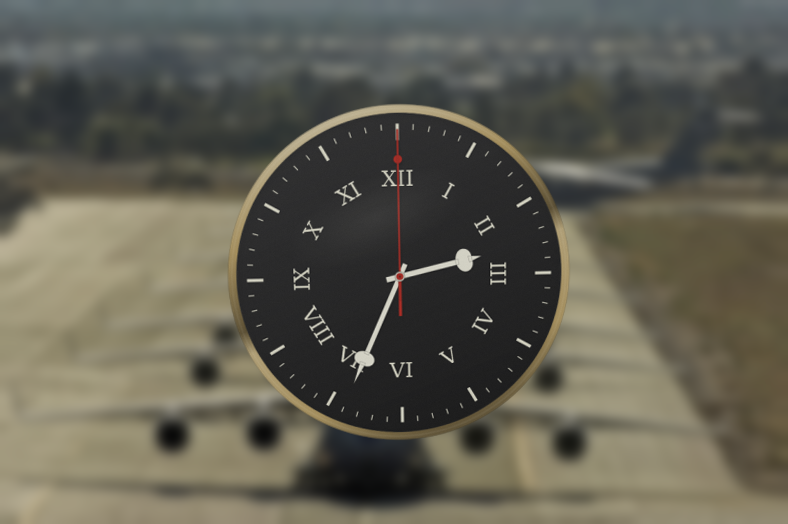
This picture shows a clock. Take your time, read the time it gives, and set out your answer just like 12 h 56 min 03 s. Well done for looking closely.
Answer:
2 h 34 min 00 s
